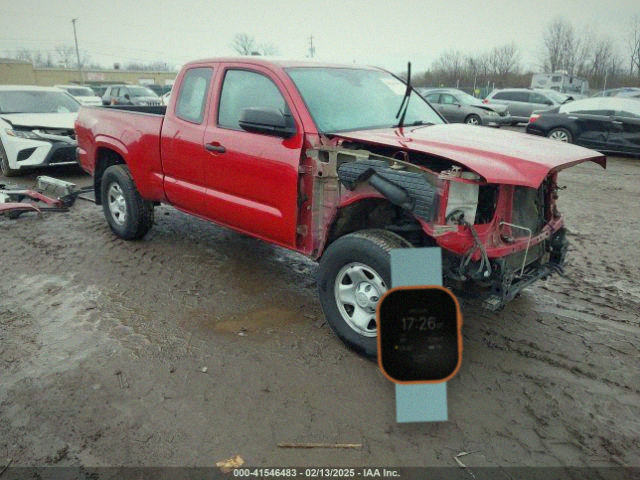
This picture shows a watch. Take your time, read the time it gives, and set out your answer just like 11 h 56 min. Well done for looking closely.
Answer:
17 h 26 min
